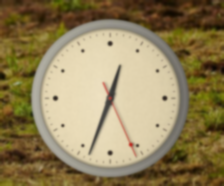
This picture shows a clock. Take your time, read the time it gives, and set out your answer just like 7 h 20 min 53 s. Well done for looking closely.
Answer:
12 h 33 min 26 s
